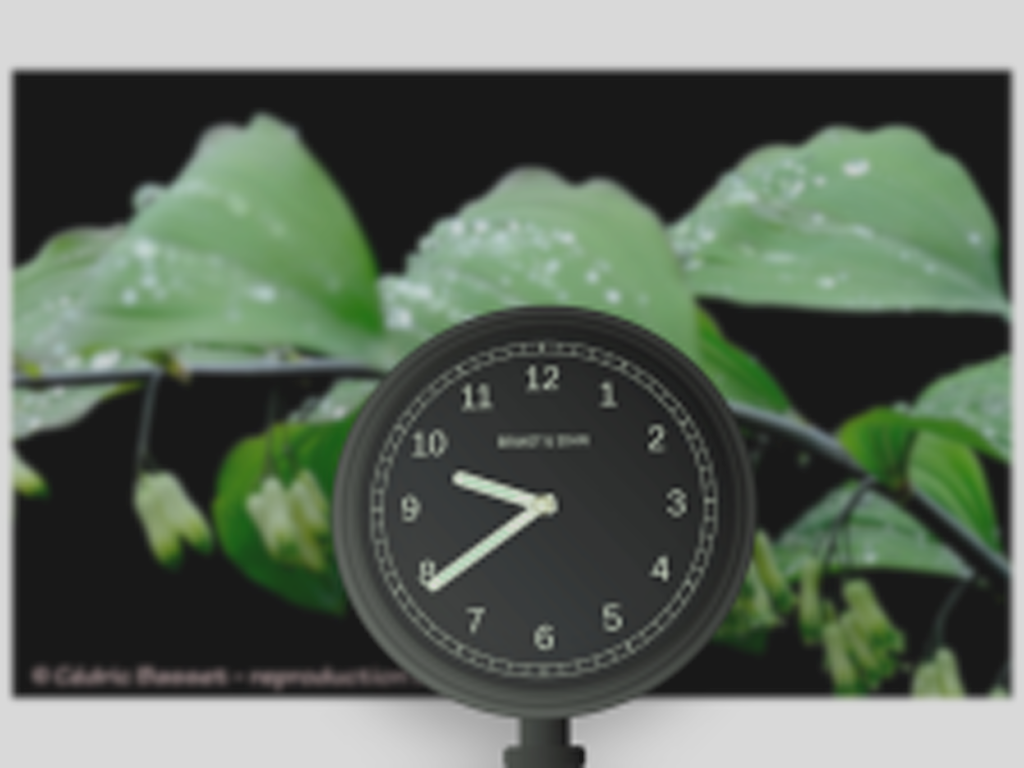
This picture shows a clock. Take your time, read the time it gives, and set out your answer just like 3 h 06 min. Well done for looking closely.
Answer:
9 h 39 min
